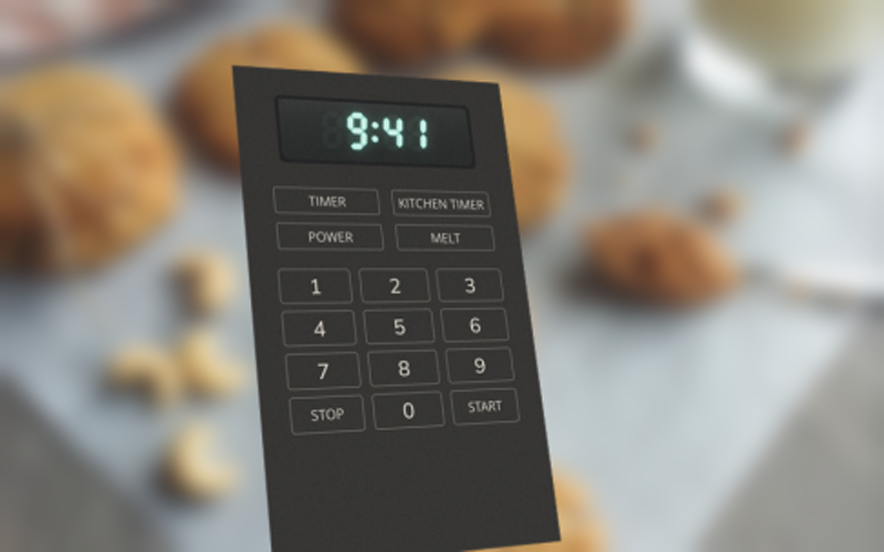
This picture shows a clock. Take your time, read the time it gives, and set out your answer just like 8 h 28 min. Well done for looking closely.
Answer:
9 h 41 min
